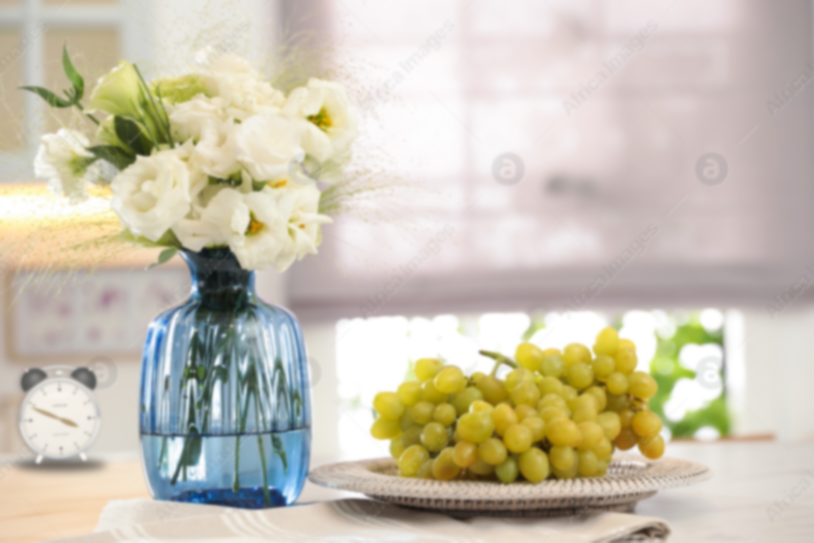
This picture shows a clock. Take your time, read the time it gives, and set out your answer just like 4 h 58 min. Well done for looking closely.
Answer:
3 h 49 min
